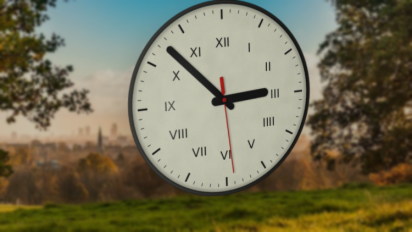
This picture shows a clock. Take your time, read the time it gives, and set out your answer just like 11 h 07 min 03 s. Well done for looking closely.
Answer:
2 h 52 min 29 s
